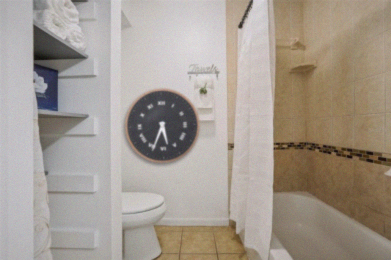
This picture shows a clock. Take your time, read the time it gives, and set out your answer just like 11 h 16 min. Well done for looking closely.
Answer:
5 h 34 min
